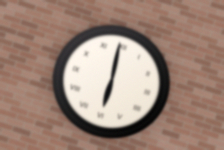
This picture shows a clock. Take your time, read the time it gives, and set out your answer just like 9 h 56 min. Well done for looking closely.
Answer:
5 h 59 min
